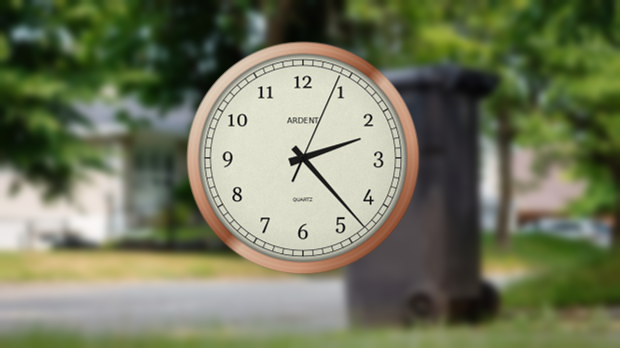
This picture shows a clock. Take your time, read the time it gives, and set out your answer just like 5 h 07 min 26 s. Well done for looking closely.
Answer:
2 h 23 min 04 s
